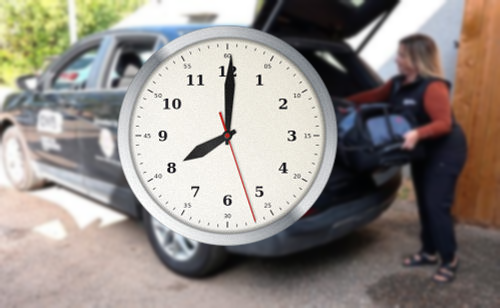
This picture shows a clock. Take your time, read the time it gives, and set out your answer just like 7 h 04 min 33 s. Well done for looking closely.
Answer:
8 h 00 min 27 s
